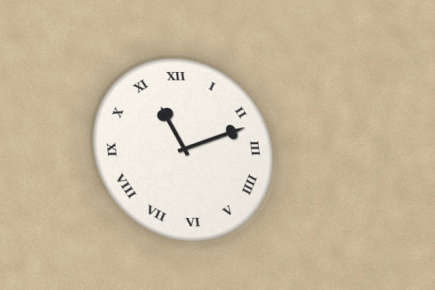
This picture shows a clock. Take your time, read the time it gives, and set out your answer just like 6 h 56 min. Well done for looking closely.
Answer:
11 h 12 min
